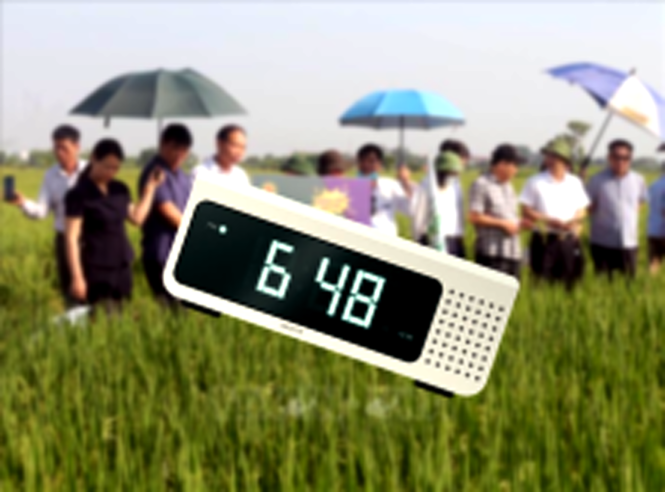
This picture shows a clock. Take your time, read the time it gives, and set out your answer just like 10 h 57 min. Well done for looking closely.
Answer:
6 h 48 min
